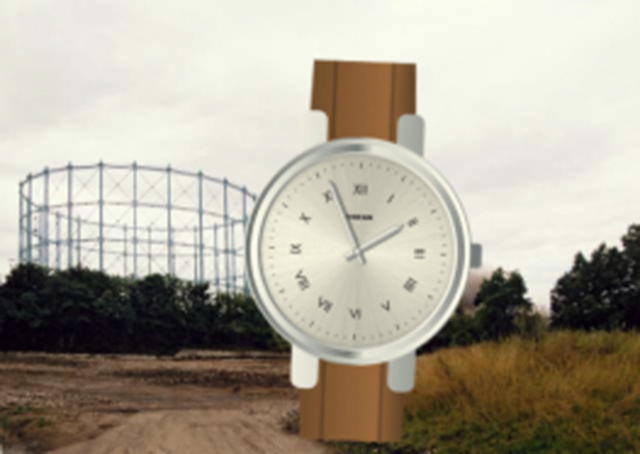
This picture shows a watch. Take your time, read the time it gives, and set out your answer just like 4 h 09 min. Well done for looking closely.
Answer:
1 h 56 min
